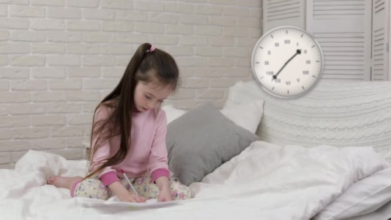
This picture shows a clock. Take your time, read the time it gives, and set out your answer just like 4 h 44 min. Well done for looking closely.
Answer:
1 h 37 min
